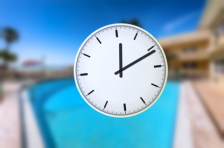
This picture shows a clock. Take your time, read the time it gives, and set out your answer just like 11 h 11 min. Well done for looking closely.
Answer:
12 h 11 min
